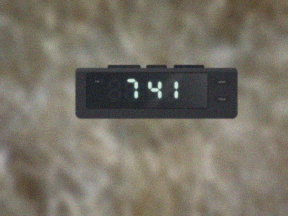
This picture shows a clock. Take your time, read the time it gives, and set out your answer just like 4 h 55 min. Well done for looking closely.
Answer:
7 h 41 min
